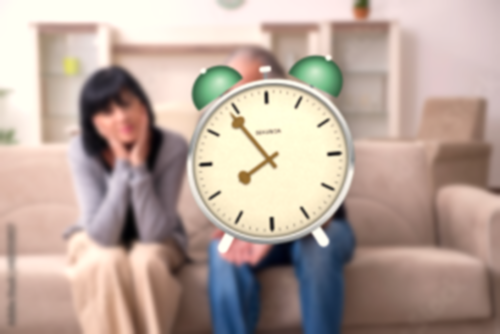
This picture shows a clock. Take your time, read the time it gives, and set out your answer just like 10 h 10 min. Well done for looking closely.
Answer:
7 h 54 min
